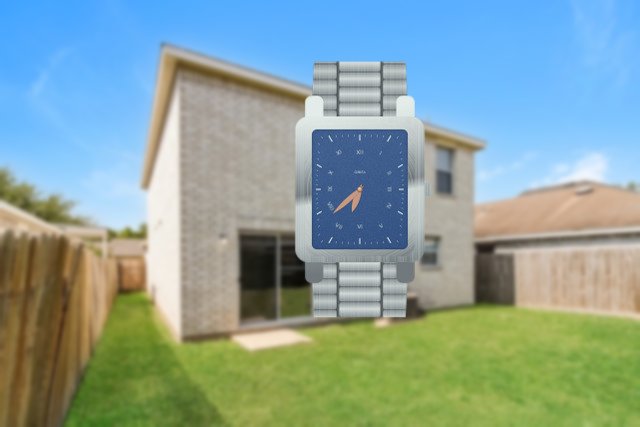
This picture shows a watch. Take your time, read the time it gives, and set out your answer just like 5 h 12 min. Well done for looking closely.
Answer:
6 h 38 min
